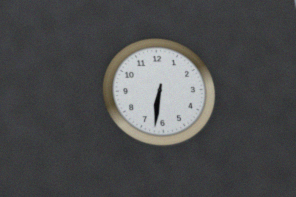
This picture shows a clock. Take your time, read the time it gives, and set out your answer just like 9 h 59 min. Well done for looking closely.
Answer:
6 h 32 min
